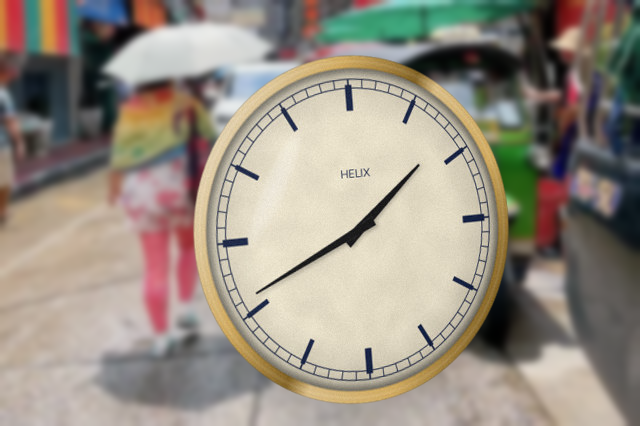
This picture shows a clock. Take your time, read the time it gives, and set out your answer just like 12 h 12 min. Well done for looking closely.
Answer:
1 h 41 min
